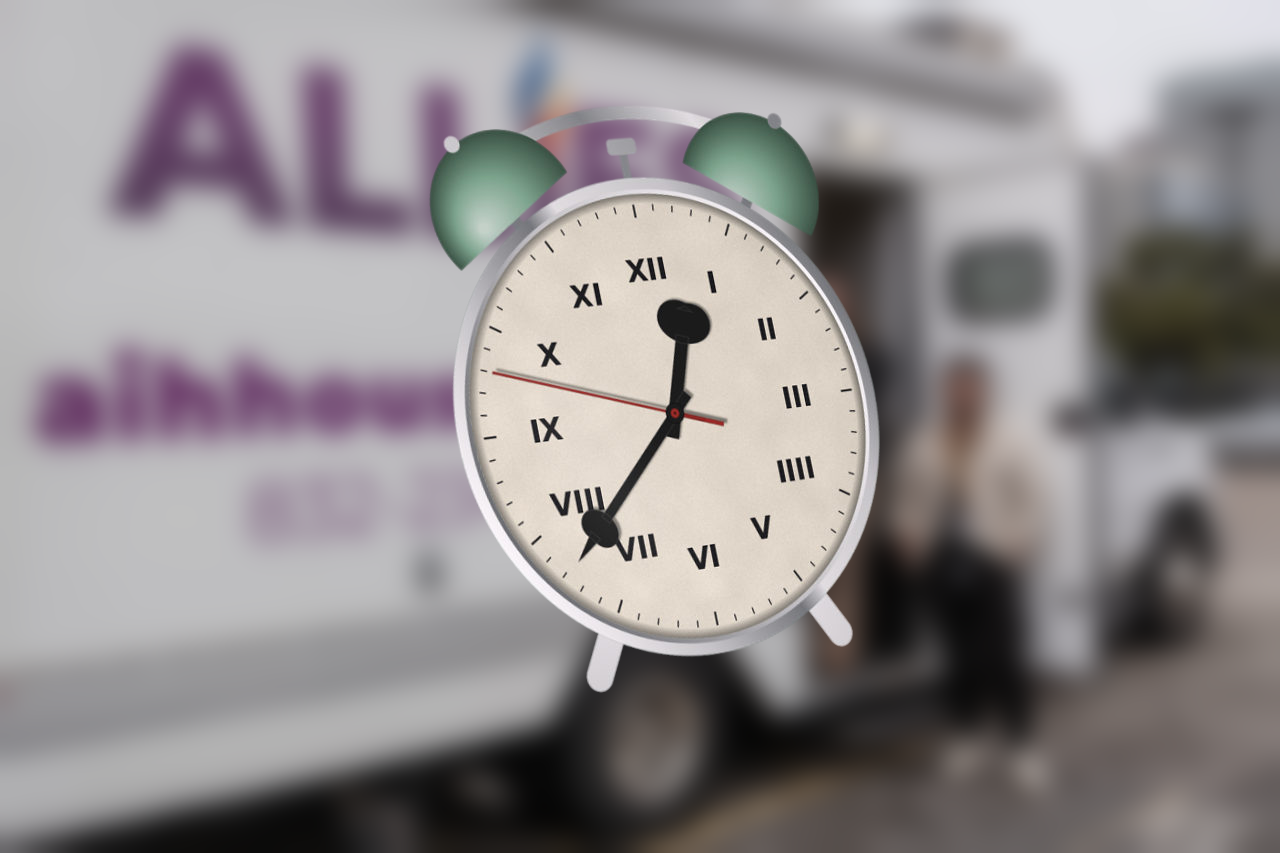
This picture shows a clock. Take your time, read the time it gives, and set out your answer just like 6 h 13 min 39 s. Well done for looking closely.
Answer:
12 h 37 min 48 s
